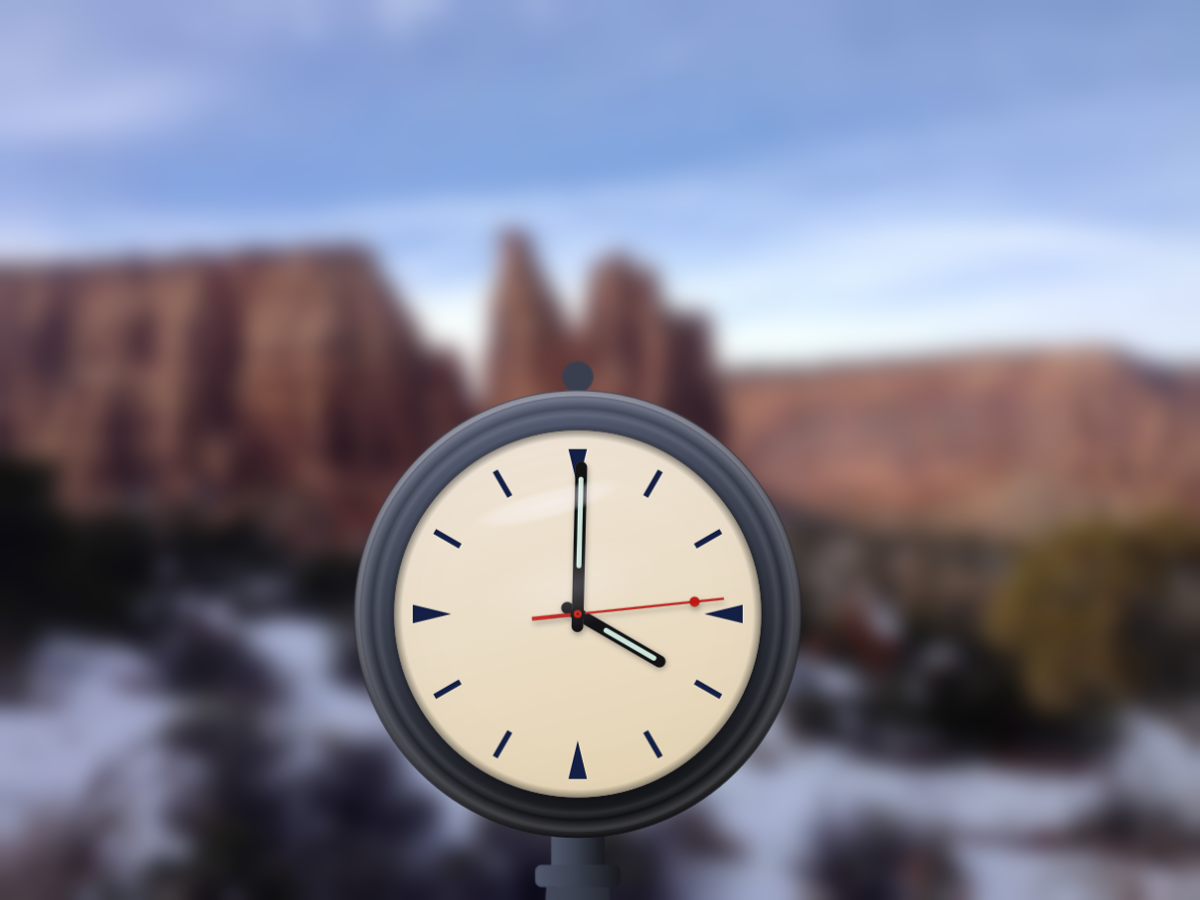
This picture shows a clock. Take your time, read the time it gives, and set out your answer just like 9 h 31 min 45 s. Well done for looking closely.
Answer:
4 h 00 min 14 s
